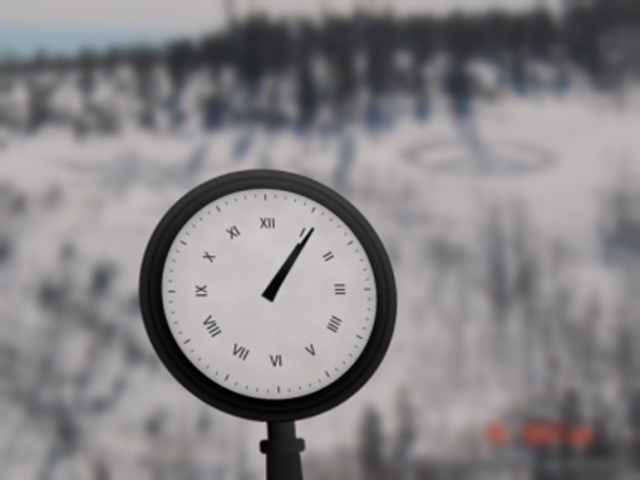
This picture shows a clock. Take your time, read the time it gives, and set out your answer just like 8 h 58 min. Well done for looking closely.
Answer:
1 h 06 min
